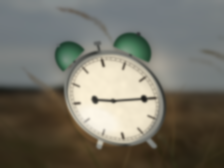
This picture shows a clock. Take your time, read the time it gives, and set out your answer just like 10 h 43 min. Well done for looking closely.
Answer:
9 h 15 min
